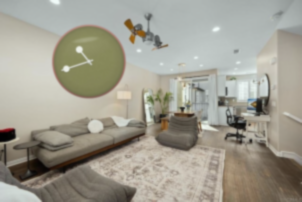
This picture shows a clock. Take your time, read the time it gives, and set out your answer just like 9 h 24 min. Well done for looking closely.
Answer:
10 h 42 min
